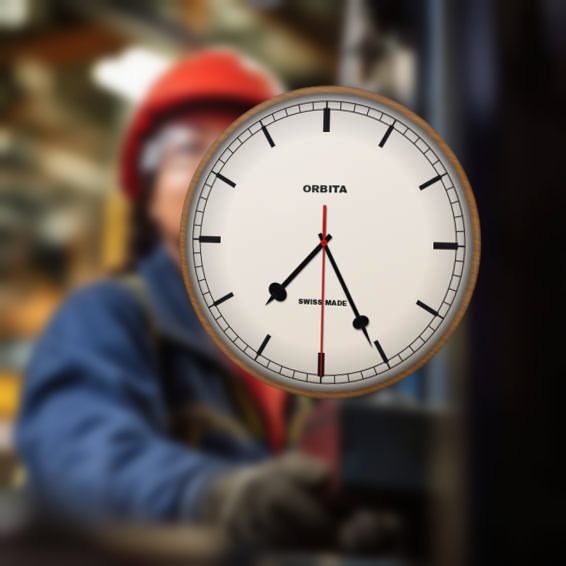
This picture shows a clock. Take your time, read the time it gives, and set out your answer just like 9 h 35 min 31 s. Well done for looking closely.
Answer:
7 h 25 min 30 s
